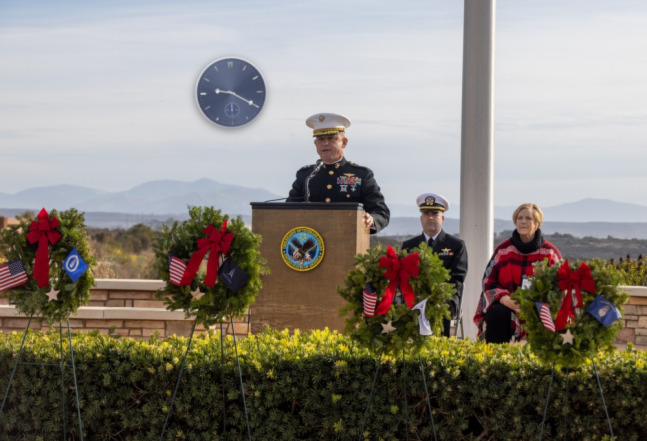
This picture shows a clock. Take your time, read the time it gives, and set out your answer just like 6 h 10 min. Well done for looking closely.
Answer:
9 h 20 min
